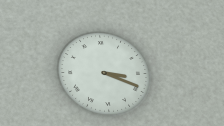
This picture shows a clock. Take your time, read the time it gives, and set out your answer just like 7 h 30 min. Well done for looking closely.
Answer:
3 h 19 min
